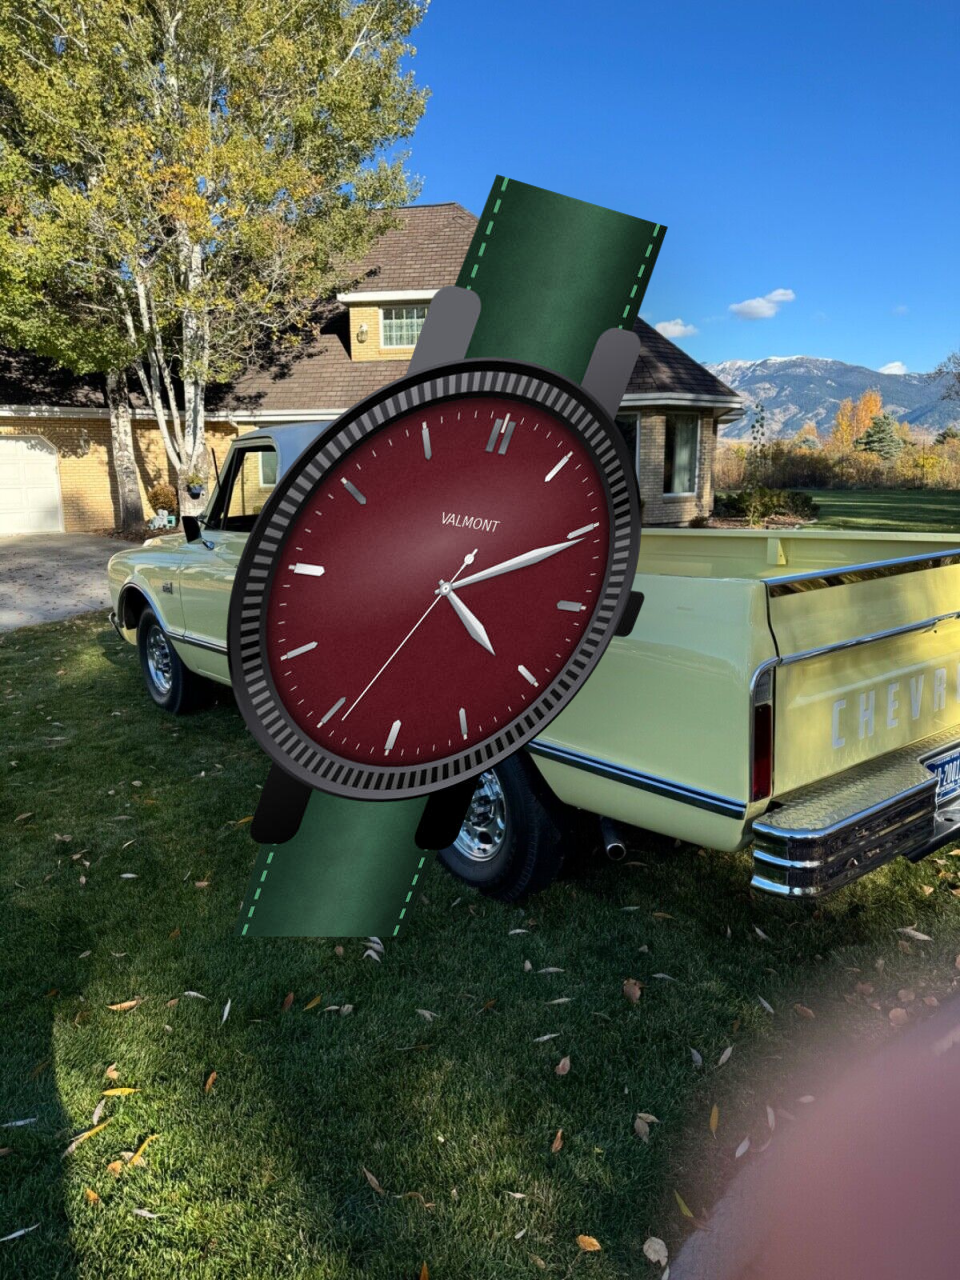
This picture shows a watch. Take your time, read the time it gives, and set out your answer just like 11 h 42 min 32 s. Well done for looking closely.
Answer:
4 h 10 min 34 s
